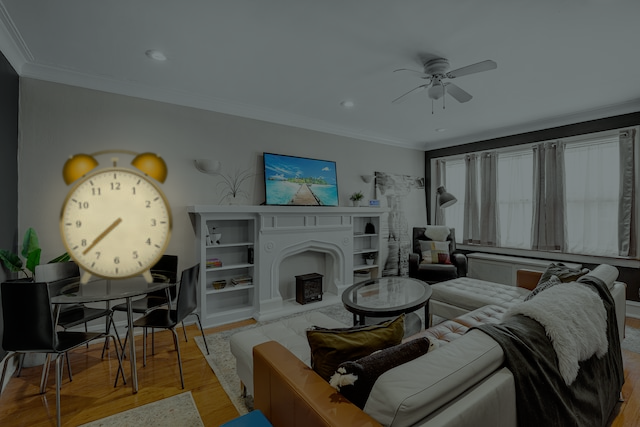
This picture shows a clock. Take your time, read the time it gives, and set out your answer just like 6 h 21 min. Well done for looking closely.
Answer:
7 h 38 min
